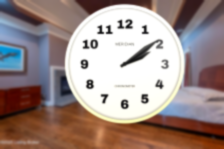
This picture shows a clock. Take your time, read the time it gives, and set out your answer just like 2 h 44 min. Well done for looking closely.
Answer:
2 h 09 min
